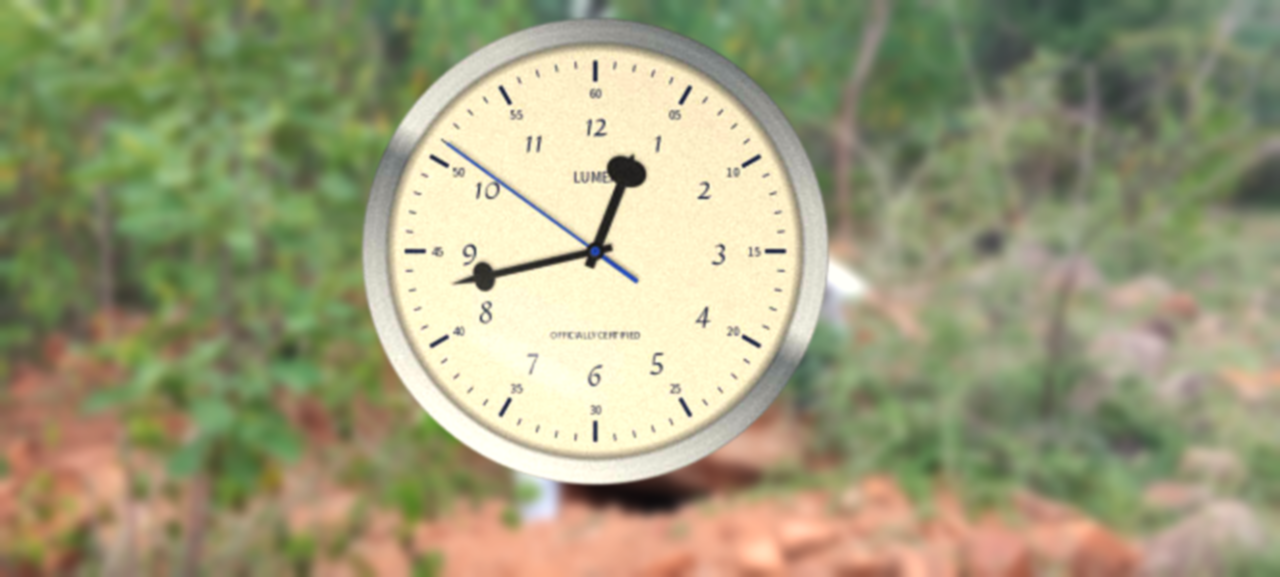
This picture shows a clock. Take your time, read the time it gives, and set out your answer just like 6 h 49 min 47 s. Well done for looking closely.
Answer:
12 h 42 min 51 s
